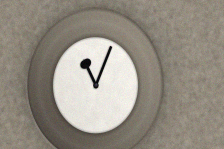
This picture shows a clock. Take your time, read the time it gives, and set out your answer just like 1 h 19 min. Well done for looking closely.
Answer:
11 h 04 min
